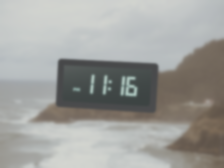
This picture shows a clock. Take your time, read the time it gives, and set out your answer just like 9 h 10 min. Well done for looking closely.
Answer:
11 h 16 min
